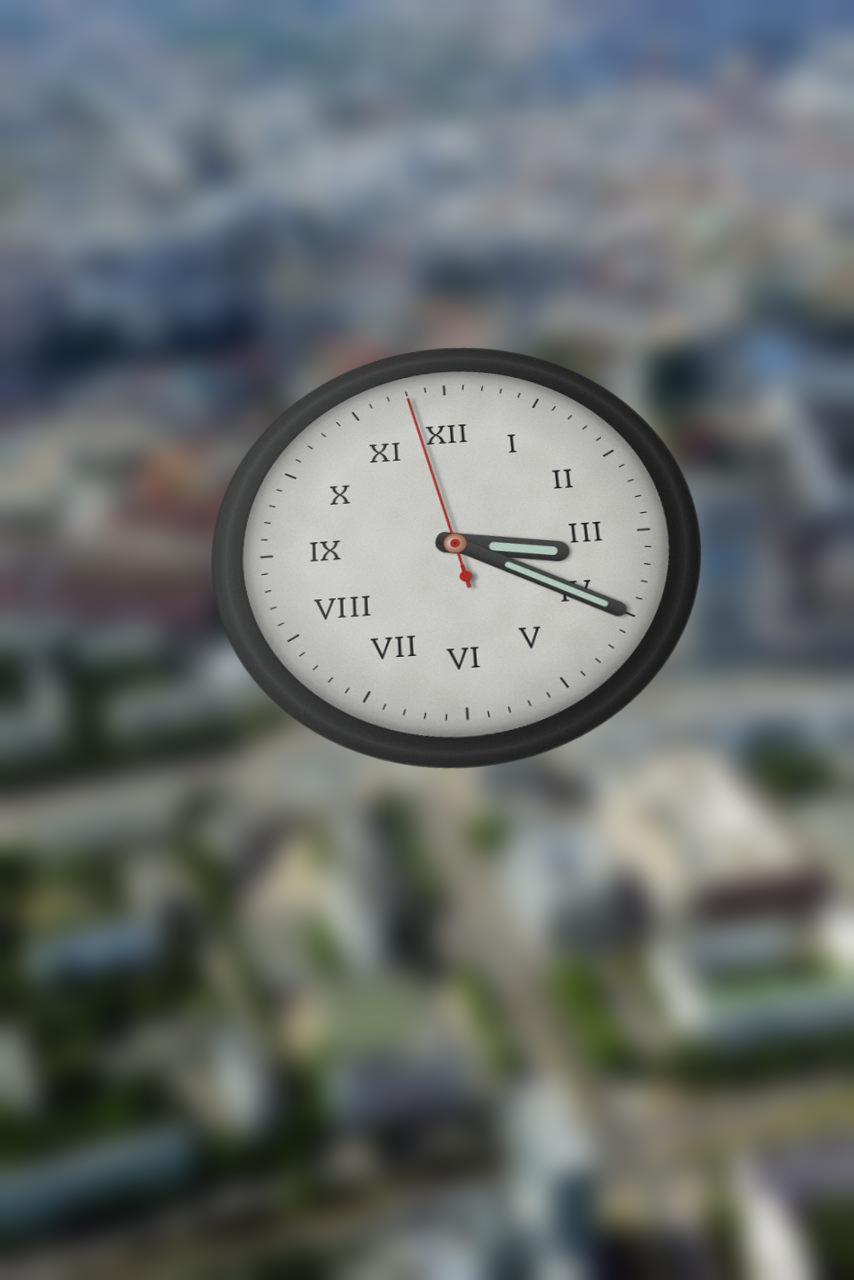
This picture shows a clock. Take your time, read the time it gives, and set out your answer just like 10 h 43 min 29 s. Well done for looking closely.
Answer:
3 h 19 min 58 s
